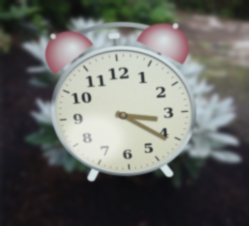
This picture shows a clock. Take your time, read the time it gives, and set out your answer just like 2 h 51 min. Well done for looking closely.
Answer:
3 h 21 min
